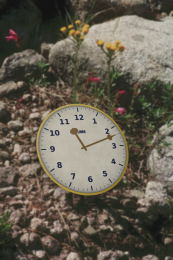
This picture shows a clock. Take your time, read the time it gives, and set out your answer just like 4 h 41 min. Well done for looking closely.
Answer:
11 h 12 min
